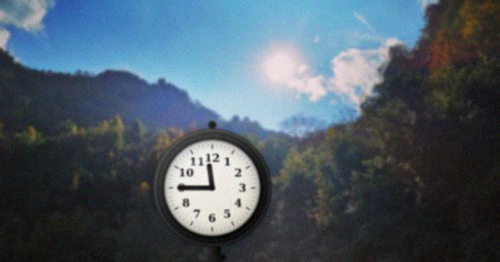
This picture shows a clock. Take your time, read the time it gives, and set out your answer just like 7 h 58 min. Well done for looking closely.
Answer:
11 h 45 min
